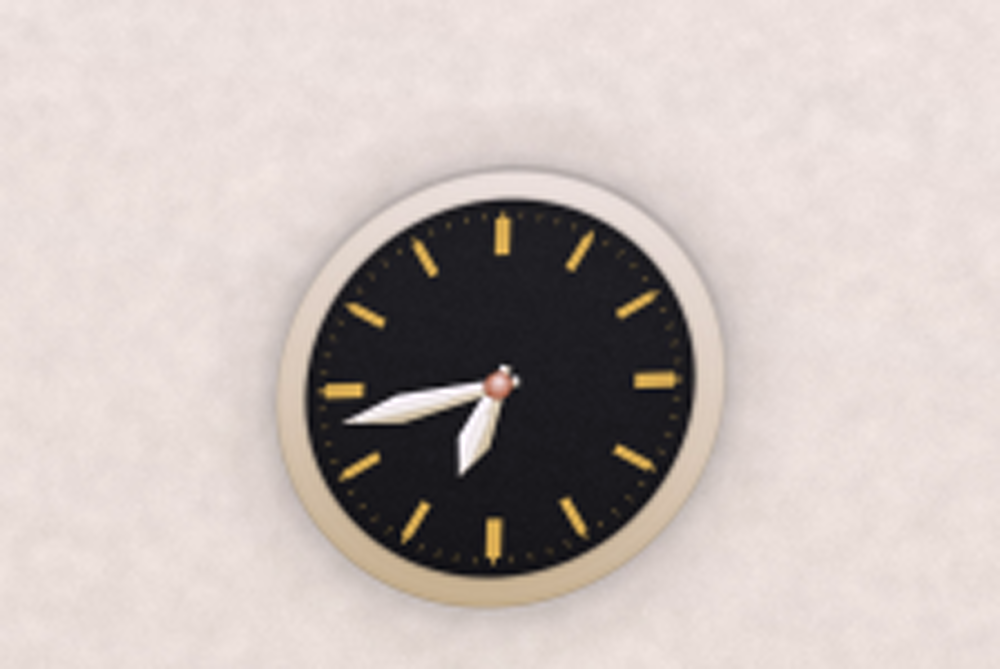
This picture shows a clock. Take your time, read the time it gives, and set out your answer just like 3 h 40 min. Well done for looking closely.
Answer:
6 h 43 min
